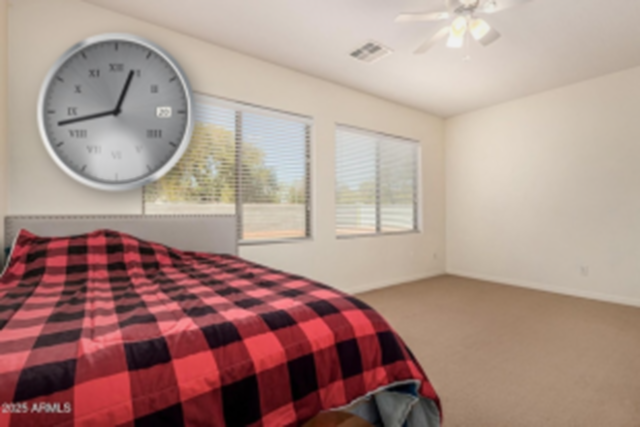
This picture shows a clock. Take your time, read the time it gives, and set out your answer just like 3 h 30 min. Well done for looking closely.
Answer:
12 h 43 min
